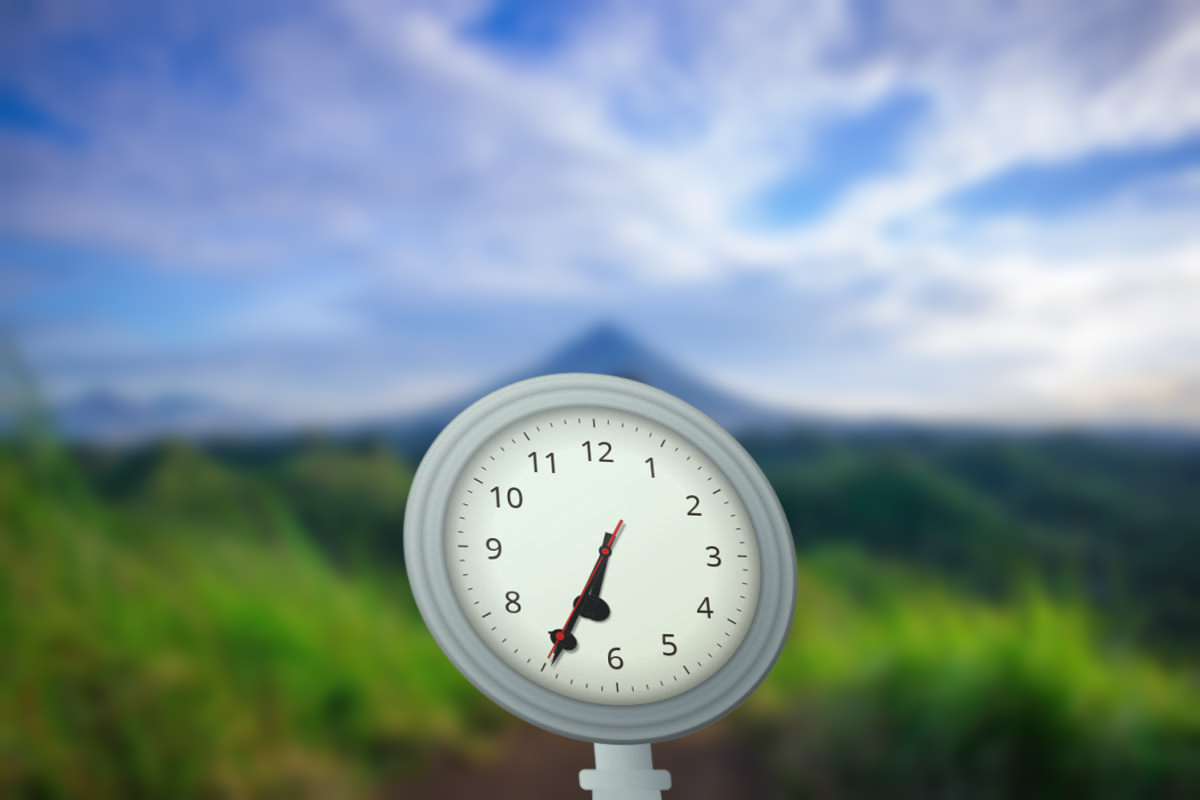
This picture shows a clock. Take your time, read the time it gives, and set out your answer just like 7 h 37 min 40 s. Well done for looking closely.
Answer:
6 h 34 min 35 s
